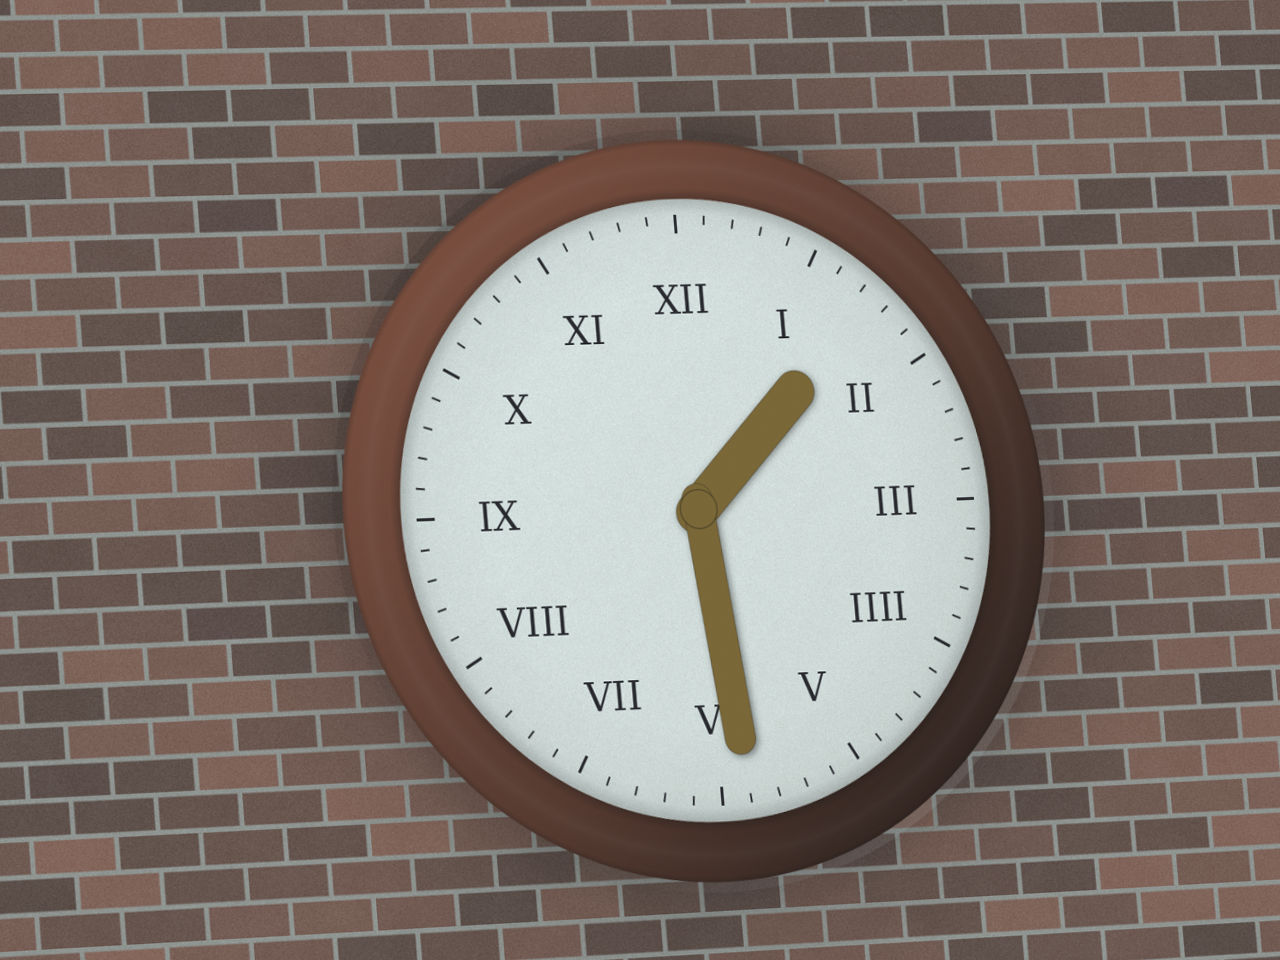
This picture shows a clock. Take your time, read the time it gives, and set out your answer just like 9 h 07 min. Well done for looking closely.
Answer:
1 h 29 min
